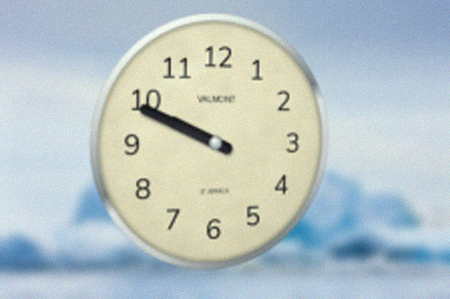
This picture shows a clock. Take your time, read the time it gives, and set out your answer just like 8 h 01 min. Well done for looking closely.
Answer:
9 h 49 min
